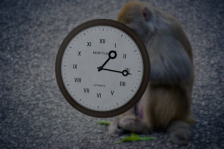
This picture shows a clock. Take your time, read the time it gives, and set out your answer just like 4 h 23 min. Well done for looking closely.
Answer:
1 h 16 min
